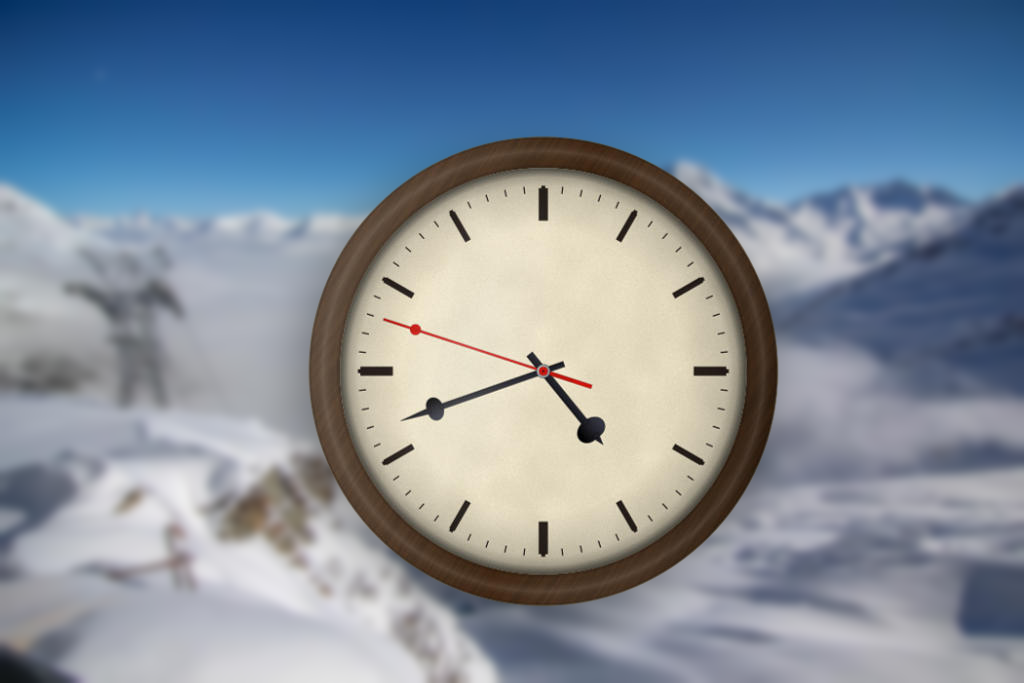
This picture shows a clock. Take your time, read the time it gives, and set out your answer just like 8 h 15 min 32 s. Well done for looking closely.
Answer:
4 h 41 min 48 s
